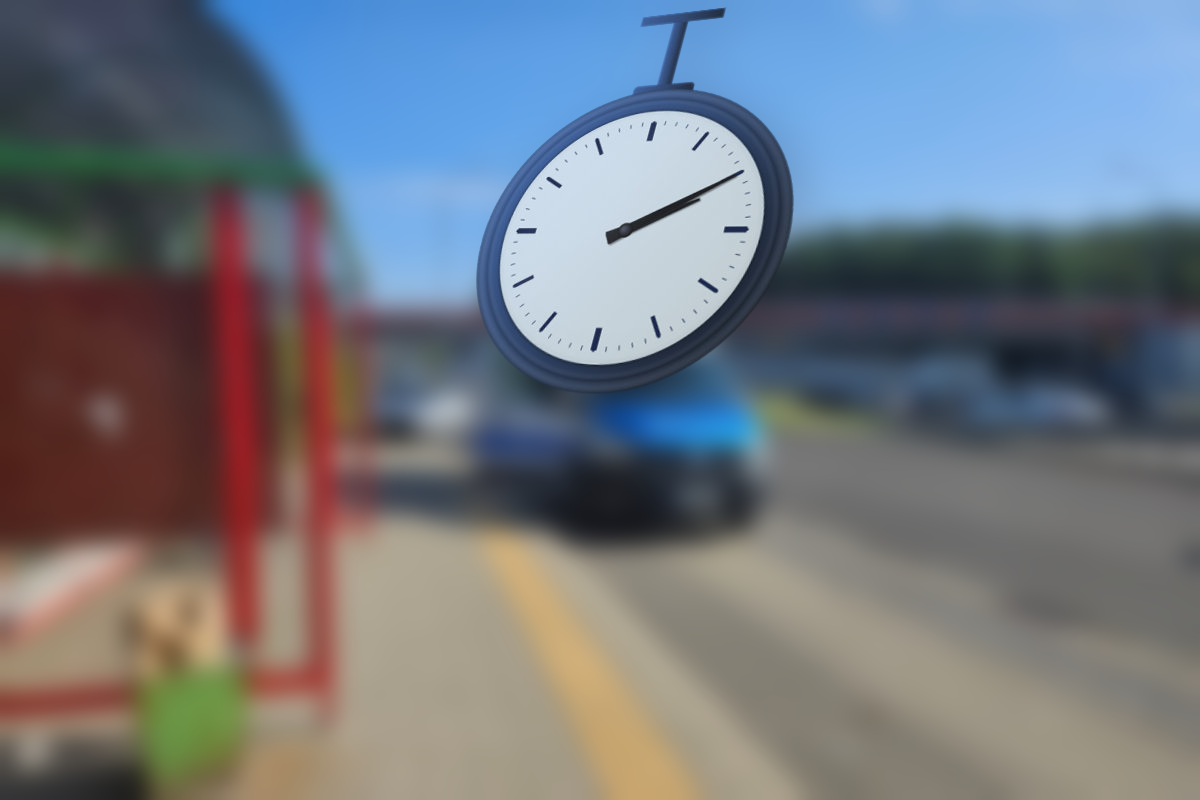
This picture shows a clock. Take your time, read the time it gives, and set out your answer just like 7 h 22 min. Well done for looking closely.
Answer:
2 h 10 min
